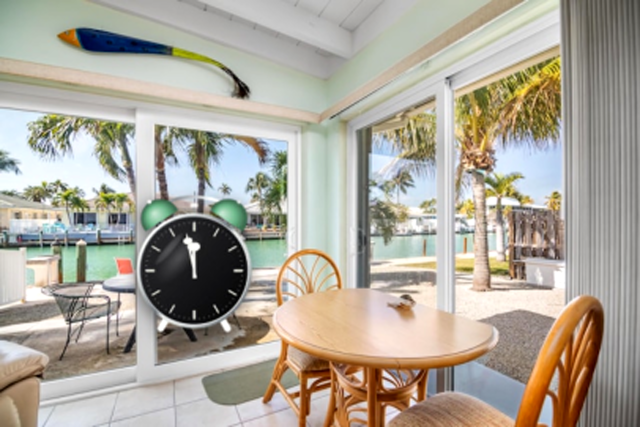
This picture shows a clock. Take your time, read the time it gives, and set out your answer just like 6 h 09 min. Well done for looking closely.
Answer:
11 h 58 min
